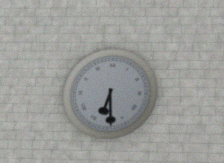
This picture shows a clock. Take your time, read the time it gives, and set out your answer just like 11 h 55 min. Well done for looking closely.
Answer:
6 h 29 min
